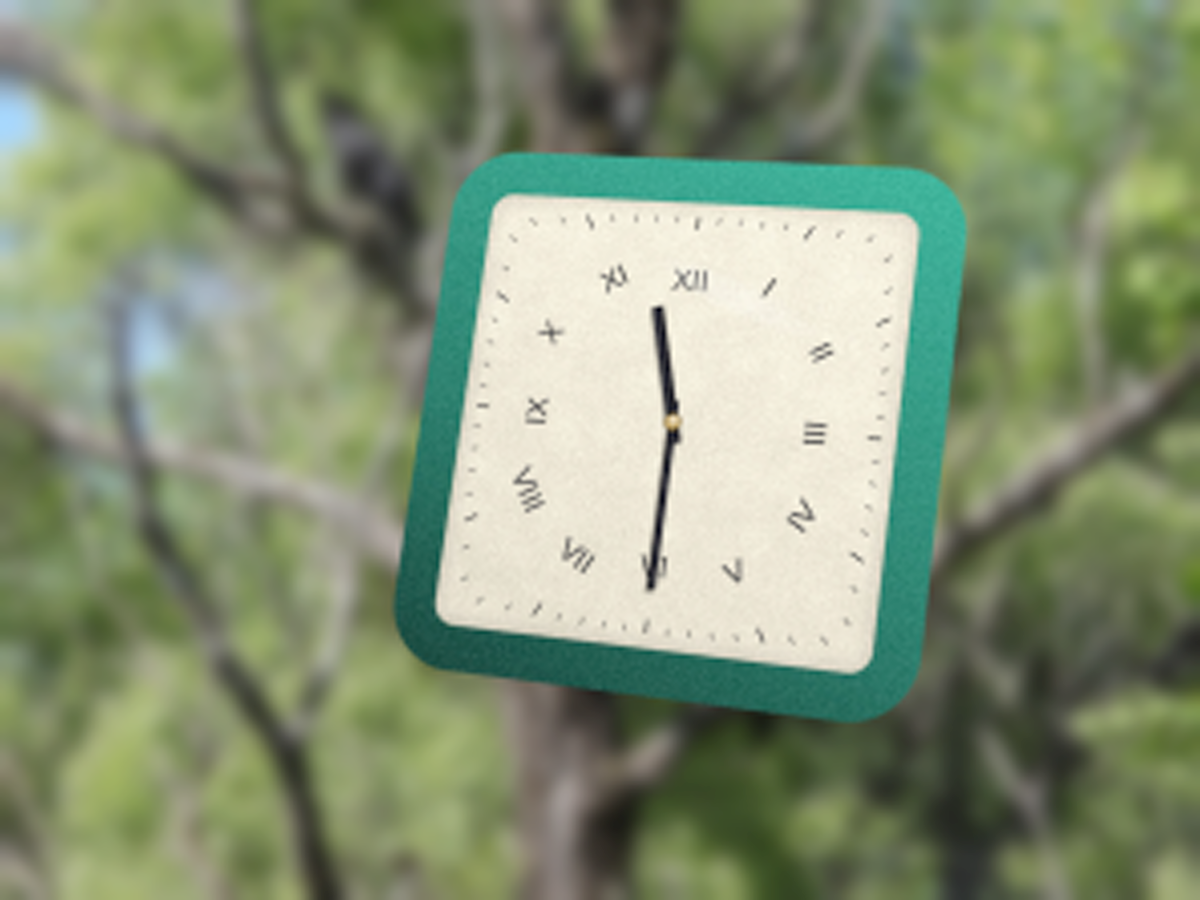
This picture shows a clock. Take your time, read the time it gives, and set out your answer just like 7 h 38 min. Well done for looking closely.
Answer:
11 h 30 min
